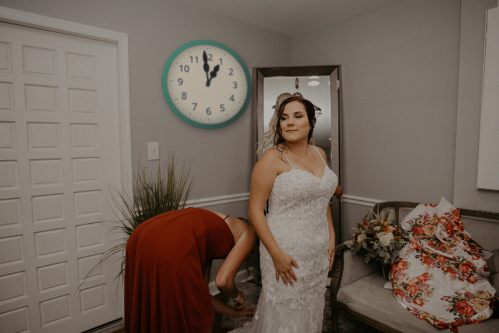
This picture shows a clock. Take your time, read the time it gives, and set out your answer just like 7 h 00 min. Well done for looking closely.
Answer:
12 h 59 min
